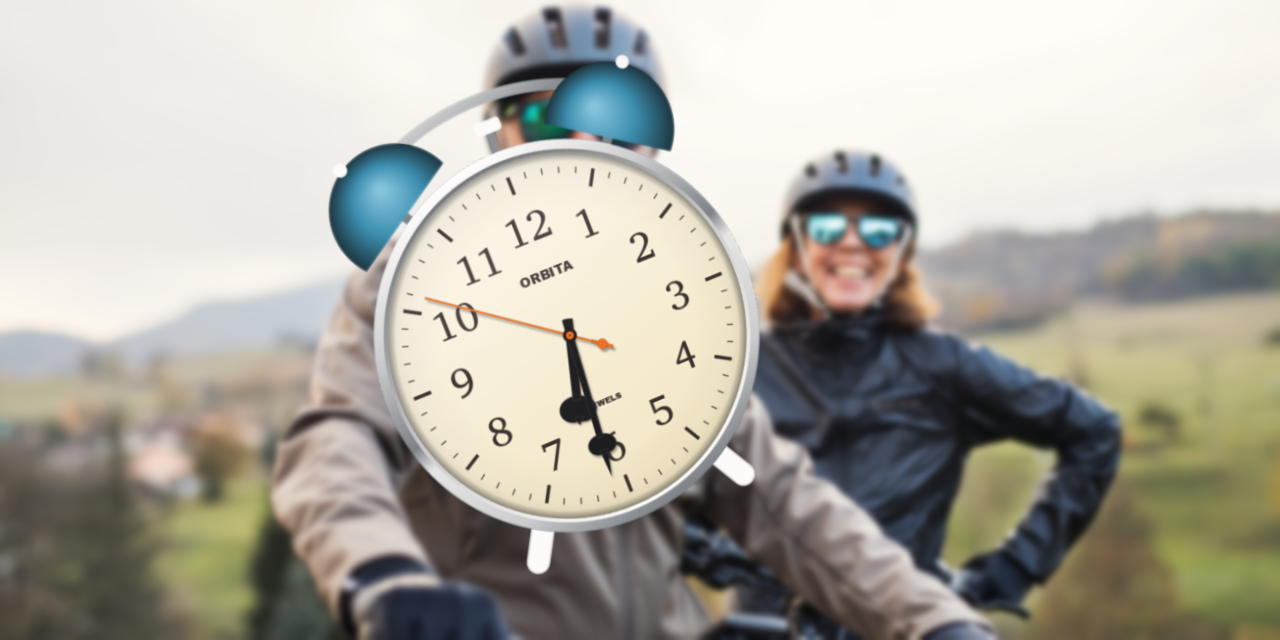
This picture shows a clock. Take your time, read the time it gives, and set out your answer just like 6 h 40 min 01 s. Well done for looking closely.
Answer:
6 h 30 min 51 s
